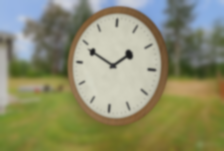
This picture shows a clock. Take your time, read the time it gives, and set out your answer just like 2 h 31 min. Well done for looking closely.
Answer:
1 h 49 min
